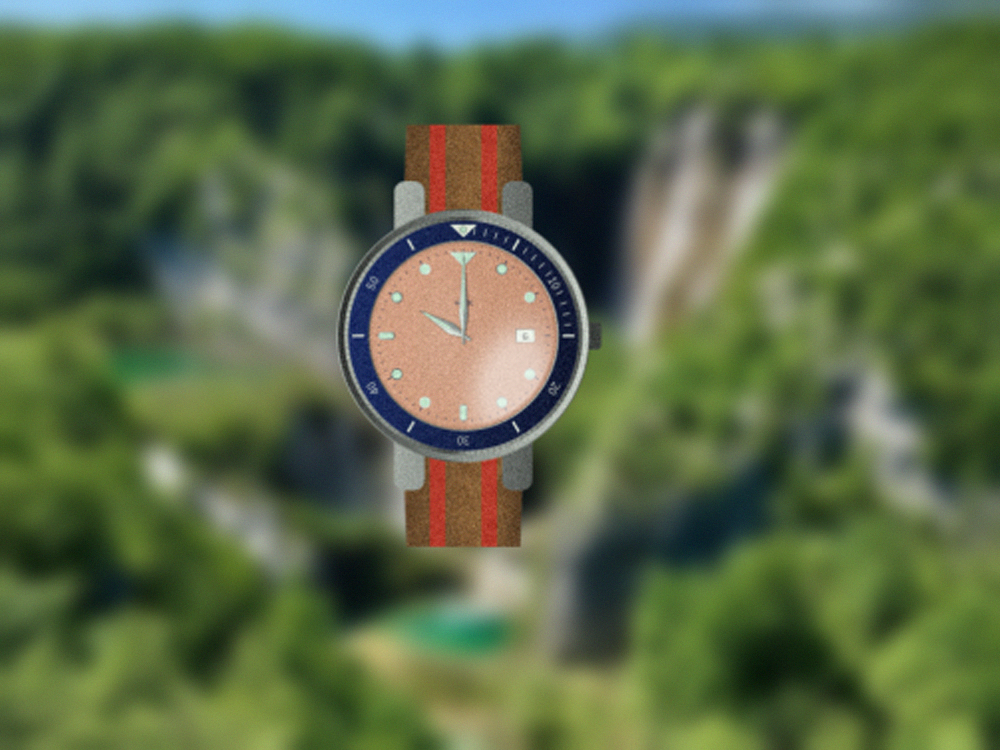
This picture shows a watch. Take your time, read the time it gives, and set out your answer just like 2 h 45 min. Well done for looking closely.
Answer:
10 h 00 min
